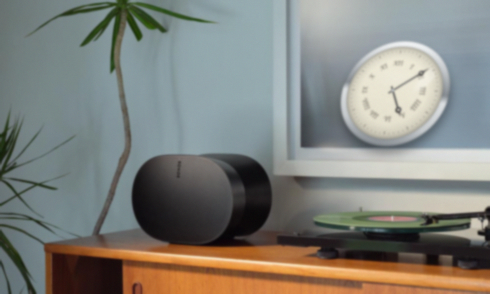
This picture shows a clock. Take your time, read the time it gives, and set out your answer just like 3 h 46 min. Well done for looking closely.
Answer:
5 h 09 min
